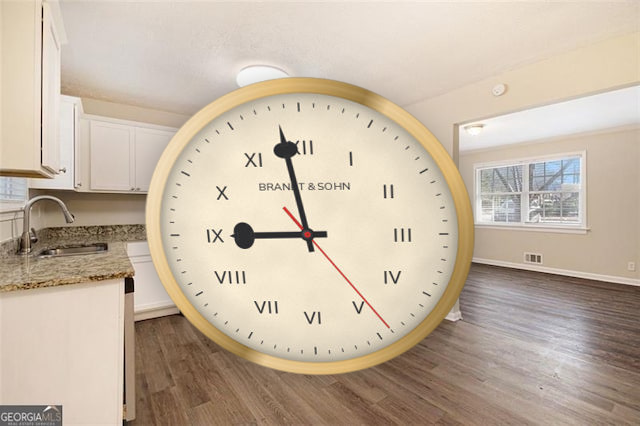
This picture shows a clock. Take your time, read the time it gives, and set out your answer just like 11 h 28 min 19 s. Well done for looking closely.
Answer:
8 h 58 min 24 s
